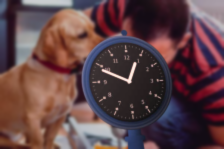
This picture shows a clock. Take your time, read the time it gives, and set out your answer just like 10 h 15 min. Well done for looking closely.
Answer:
12 h 49 min
